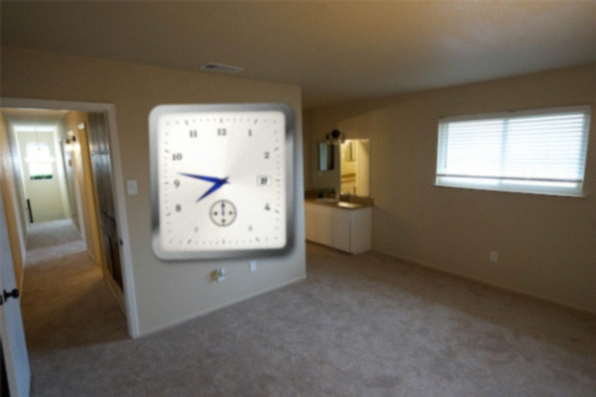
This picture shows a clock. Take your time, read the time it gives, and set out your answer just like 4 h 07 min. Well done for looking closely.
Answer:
7 h 47 min
